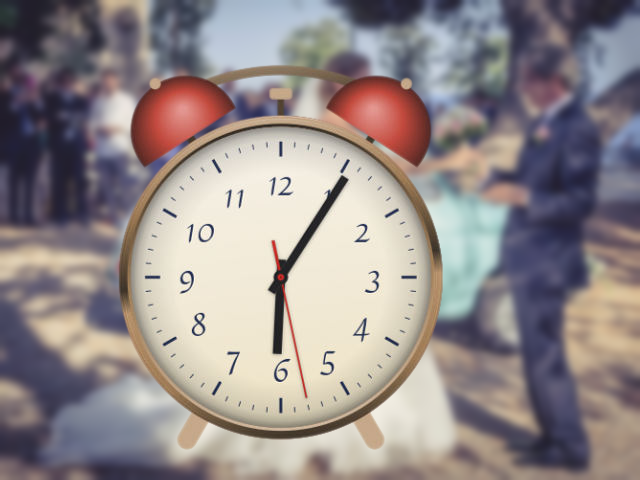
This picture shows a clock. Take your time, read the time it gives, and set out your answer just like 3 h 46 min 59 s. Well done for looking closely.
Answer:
6 h 05 min 28 s
